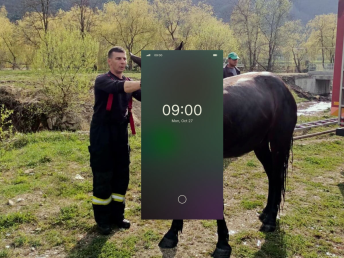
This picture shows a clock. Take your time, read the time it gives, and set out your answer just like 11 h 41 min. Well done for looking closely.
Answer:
9 h 00 min
